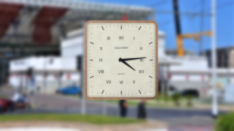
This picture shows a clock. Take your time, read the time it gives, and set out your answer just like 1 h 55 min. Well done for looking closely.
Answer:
4 h 14 min
